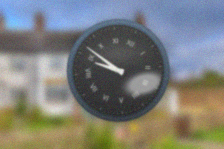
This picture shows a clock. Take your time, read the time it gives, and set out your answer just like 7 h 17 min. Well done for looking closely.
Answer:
8 h 47 min
